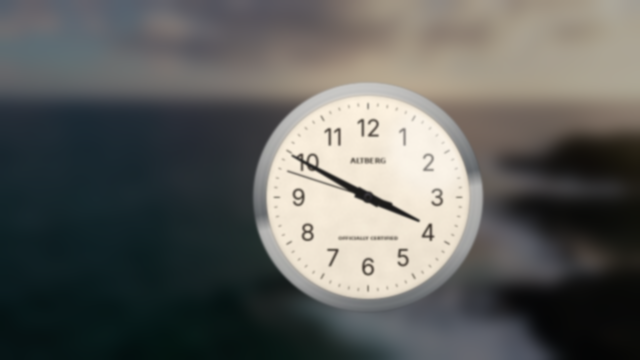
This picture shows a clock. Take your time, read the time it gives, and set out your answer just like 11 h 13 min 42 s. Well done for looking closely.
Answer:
3 h 49 min 48 s
